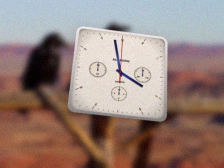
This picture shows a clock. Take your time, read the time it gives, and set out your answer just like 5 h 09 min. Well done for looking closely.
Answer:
3 h 58 min
